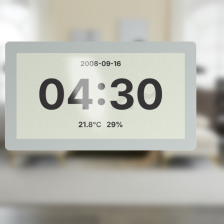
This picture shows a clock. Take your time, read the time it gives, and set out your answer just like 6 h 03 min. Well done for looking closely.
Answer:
4 h 30 min
